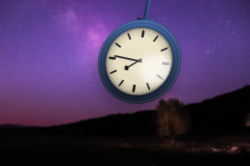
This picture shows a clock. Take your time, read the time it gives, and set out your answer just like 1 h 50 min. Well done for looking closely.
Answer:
7 h 46 min
